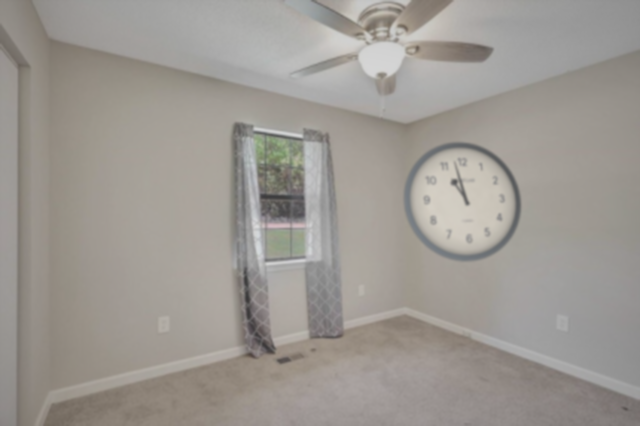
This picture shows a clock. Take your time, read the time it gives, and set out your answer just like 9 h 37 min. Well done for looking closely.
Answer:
10 h 58 min
